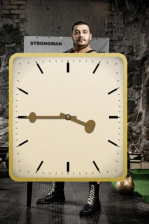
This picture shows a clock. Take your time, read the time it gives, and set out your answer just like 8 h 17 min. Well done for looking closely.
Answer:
3 h 45 min
